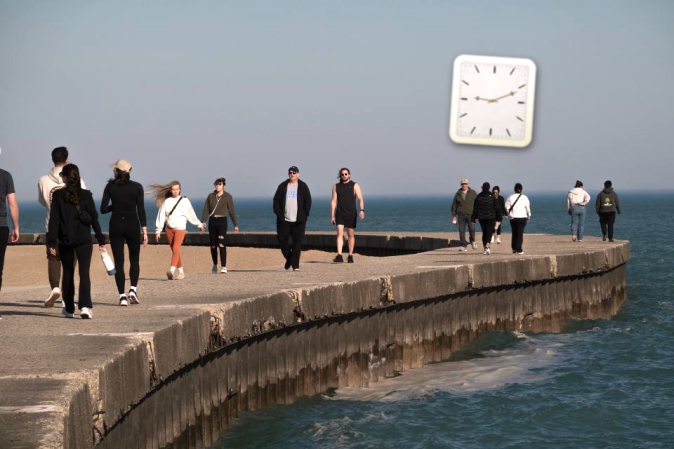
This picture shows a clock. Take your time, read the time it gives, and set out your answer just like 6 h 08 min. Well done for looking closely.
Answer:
9 h 11 min
